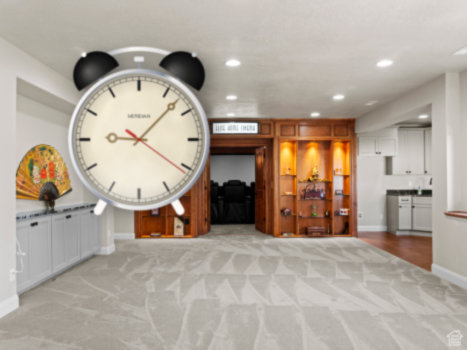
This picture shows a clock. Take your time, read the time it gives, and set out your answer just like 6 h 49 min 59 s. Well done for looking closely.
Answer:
9 h 07 min 21 s
